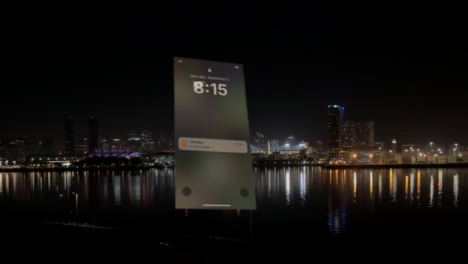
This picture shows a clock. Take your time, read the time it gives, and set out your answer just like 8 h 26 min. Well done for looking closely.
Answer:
8 h 15 min
